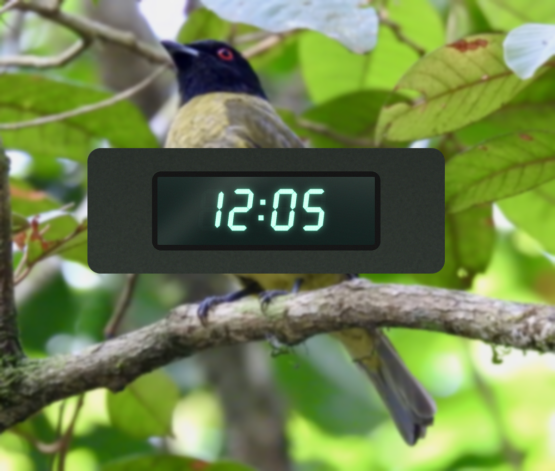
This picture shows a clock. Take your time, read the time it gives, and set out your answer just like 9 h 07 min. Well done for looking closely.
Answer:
12 h 05 min
